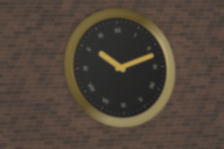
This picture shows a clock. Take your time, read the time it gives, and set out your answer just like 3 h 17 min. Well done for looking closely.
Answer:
10 h 12 min
